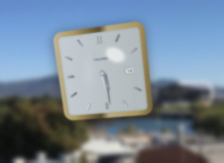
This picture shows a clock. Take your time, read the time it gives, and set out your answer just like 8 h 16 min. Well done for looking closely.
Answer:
5 h 29 min
